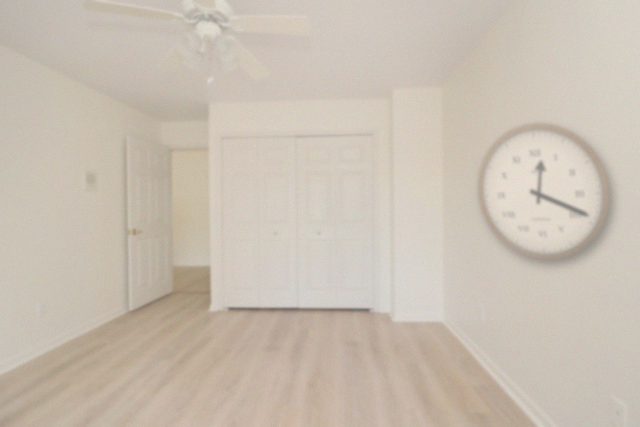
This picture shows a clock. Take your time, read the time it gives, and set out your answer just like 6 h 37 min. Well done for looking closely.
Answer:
12 h 19 min
